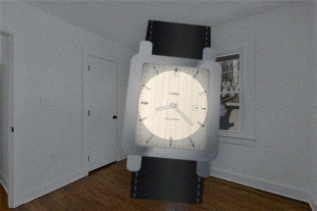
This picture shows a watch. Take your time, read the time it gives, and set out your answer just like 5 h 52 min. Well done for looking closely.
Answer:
8 h 22 min
